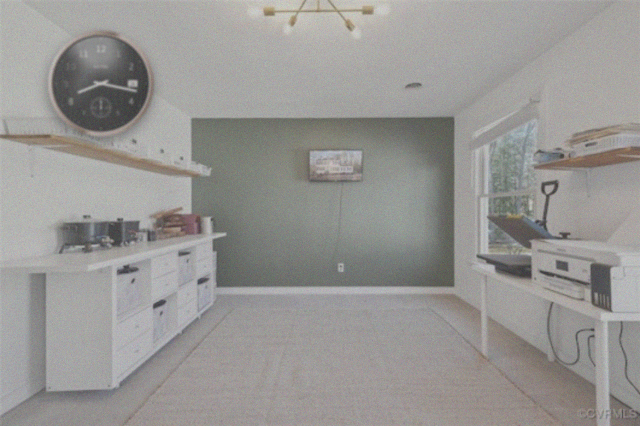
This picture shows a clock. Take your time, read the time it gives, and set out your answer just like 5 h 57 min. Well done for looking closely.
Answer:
8 h 17 min
